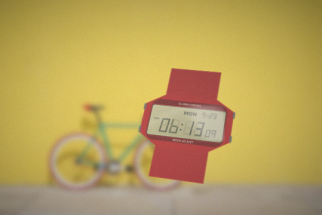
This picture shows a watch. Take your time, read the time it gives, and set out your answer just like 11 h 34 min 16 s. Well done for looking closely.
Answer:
6 h 13 min 09 s
